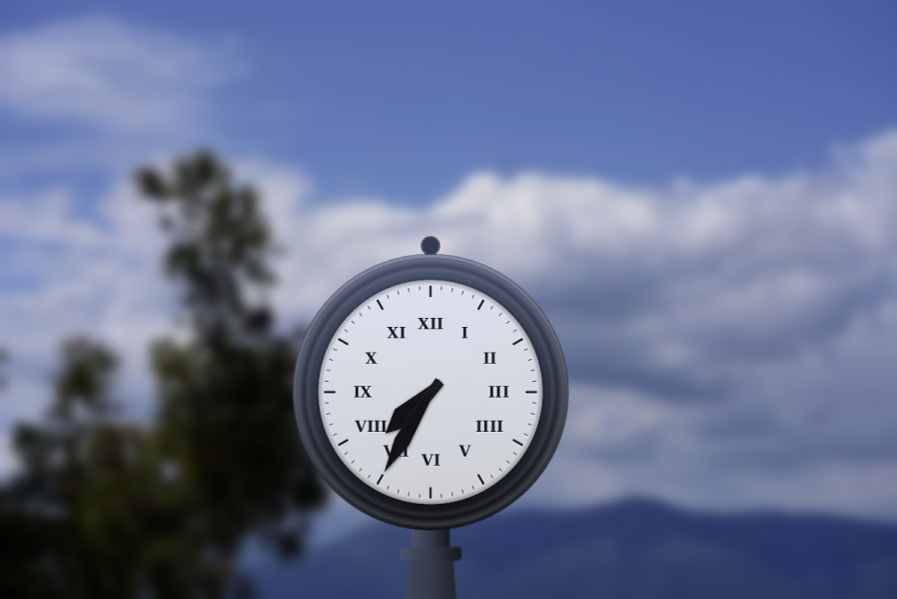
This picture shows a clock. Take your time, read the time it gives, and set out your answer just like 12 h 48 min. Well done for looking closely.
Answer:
7 h 35 min
